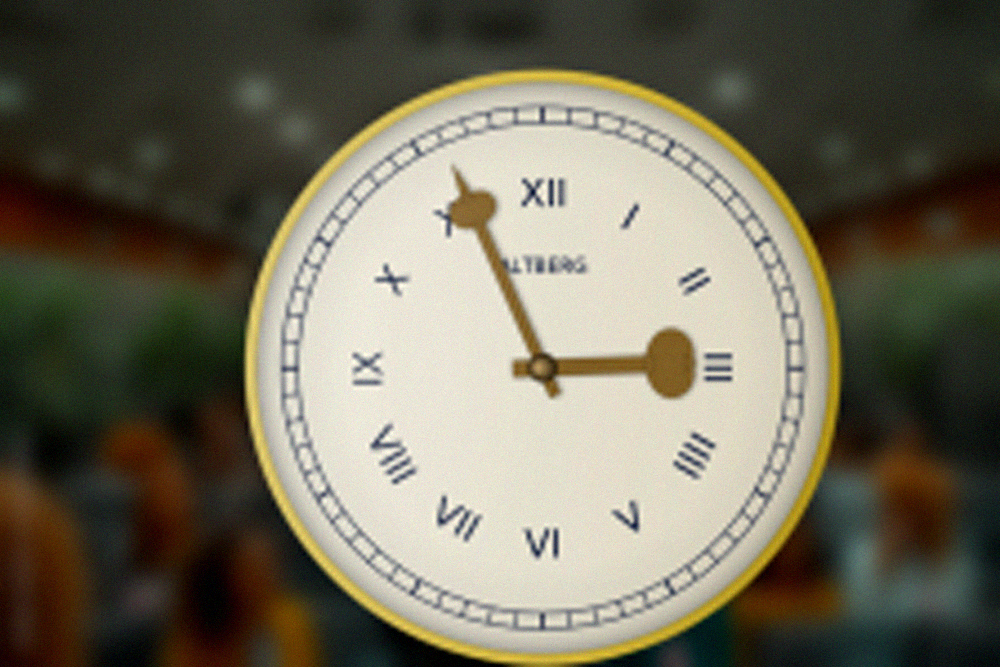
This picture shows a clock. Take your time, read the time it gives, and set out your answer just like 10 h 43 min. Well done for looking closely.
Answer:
2 h 56 min
